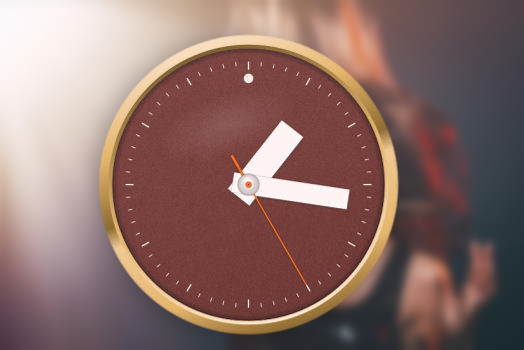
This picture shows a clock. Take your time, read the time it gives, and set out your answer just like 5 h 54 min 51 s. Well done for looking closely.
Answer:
1 h 16 min 25 s
